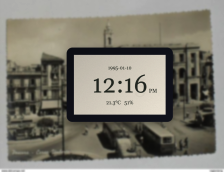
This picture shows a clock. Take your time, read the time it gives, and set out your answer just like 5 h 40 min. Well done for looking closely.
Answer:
12 h 16 min
